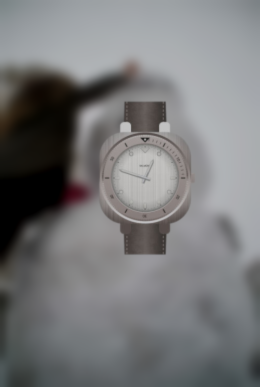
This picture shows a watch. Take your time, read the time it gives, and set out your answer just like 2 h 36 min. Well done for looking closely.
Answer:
12 h 48 min
